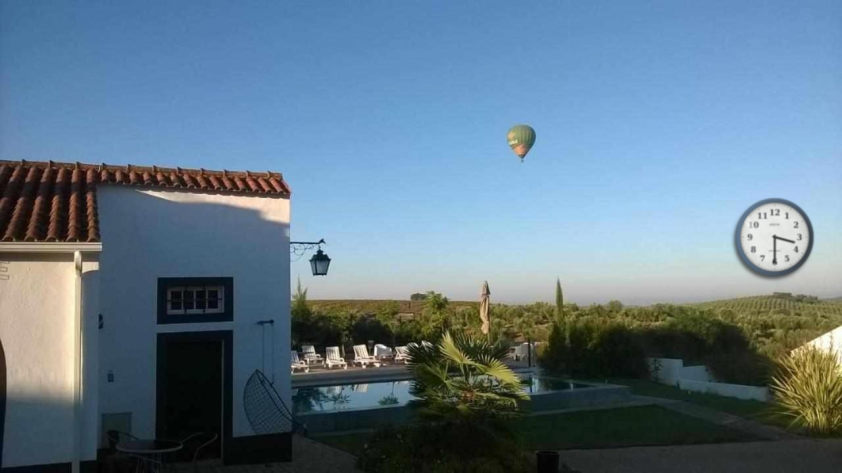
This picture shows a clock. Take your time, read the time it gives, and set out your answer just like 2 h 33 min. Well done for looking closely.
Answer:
3 h 30 min
